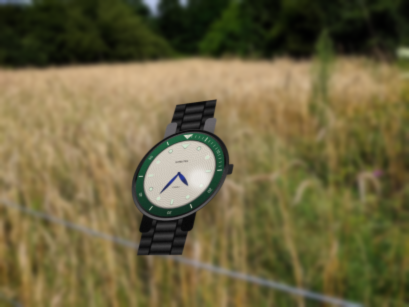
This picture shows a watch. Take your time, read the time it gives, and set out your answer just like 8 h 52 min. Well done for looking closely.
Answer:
4 h 36 min
